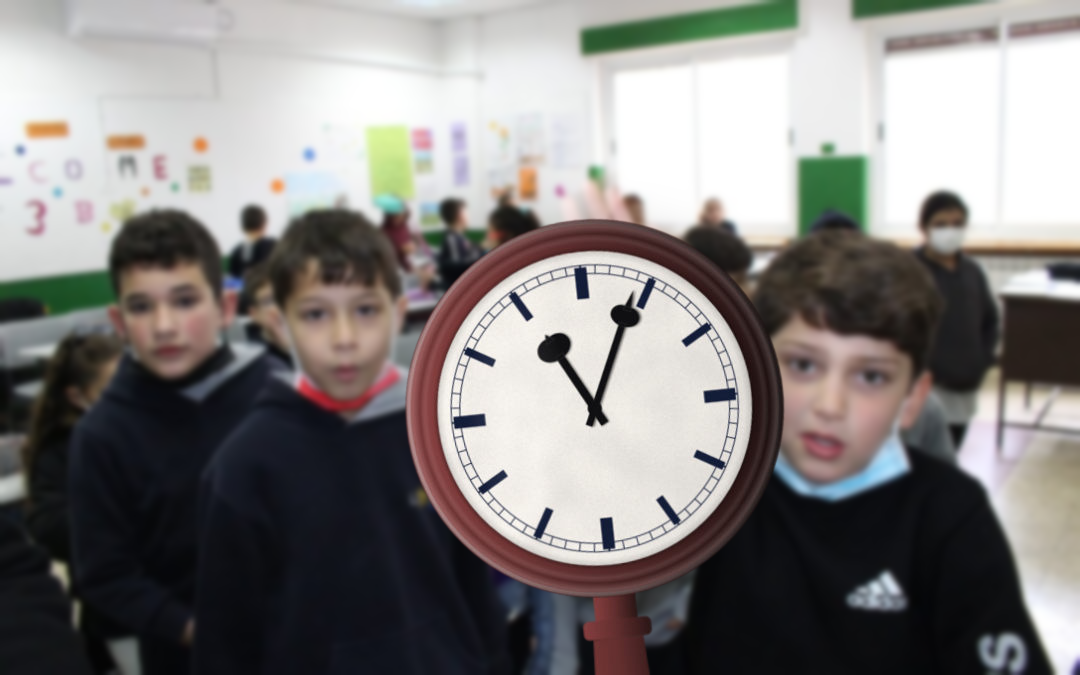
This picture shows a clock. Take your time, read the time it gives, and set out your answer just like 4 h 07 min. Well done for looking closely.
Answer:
11 h 04 min
